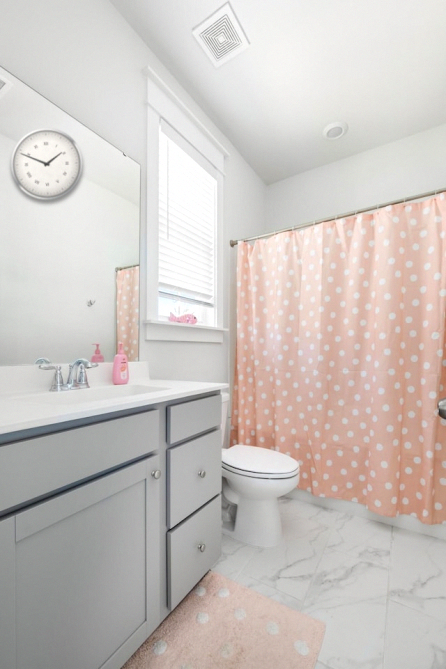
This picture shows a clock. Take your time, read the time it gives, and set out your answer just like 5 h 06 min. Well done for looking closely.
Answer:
1 h 49 min
